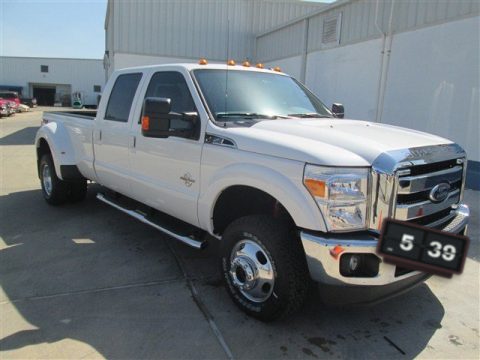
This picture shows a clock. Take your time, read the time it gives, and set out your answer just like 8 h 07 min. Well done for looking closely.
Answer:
5 h 39 min
